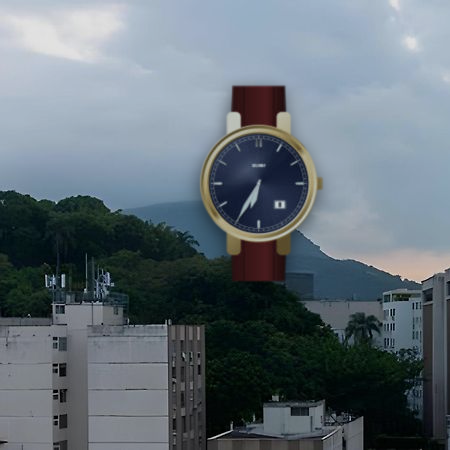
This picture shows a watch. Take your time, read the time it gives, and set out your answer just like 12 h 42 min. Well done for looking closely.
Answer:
6 h 35 min
